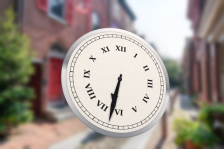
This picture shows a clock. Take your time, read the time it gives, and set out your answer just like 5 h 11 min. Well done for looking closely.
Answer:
6 h 32 min
